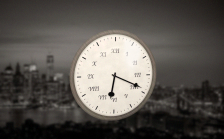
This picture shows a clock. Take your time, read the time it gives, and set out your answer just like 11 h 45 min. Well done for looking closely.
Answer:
6 h 19 min
